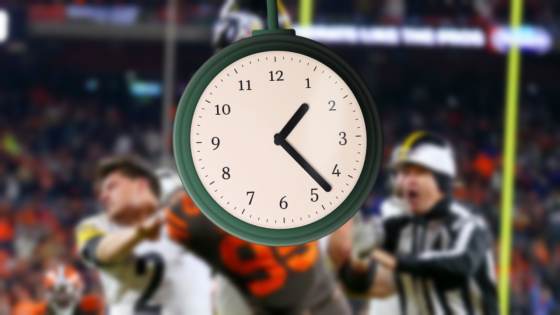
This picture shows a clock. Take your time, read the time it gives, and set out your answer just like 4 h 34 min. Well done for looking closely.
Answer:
1 h 23 min
